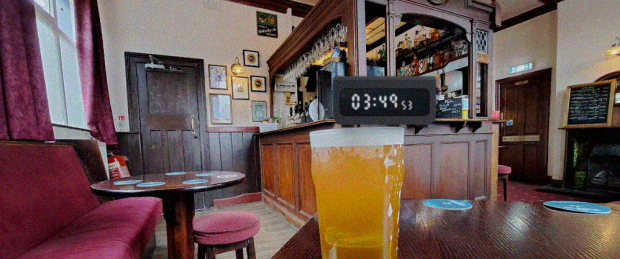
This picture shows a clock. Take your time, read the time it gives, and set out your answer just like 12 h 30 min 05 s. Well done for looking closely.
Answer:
3 h 49 min 53 s
